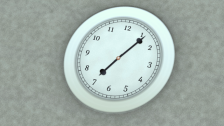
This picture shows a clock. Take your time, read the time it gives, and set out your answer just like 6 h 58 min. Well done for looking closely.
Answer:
7 h 06 min
